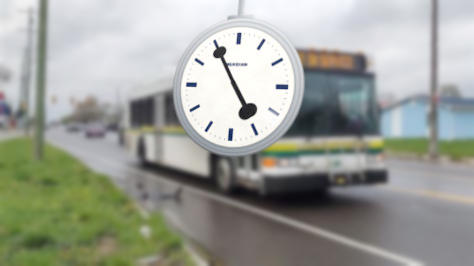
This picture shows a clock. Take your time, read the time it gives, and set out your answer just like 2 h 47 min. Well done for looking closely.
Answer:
4 h 55 min
